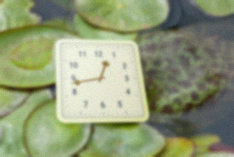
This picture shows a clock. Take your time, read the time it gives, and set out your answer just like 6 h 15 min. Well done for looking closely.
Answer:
12 h 43 min
